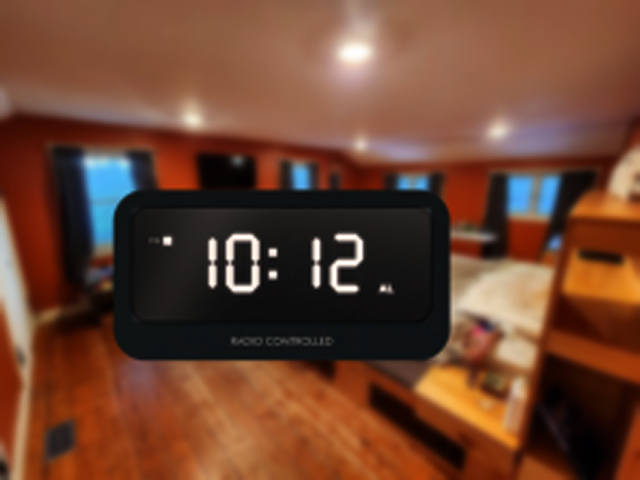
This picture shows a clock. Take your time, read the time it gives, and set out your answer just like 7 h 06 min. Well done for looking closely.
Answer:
10 h 12 min
